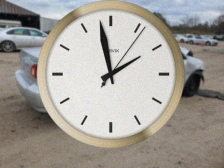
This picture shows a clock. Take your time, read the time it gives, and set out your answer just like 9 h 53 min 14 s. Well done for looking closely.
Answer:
1 h 58 min 06 s
